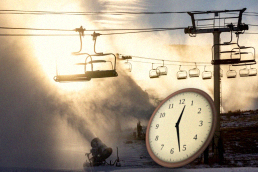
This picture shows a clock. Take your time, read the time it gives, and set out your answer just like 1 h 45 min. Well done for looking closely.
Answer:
12 h 27 min
